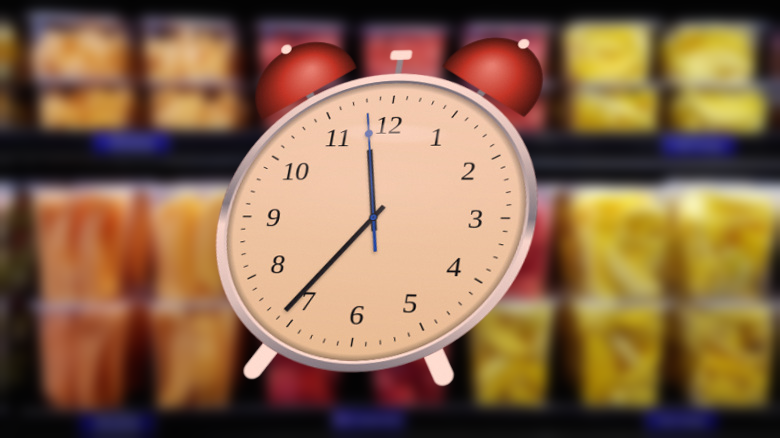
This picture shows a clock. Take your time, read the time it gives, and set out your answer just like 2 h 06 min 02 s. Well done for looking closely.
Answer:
11 h 35 min 58 s
